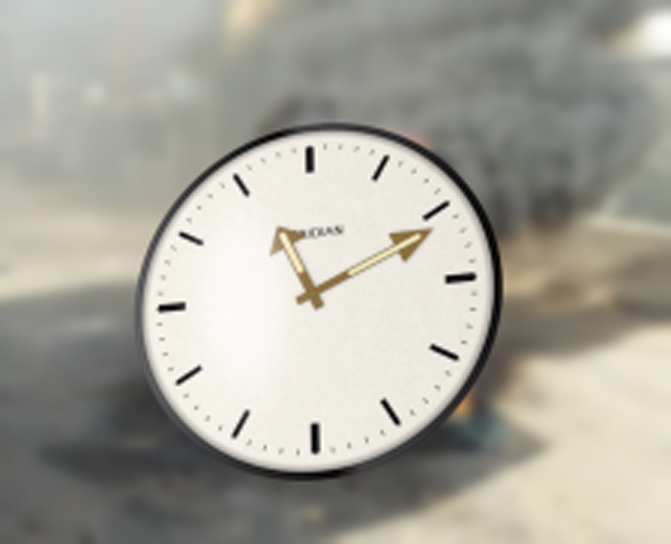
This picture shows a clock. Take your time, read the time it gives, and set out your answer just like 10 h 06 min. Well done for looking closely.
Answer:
11 h 11 min
